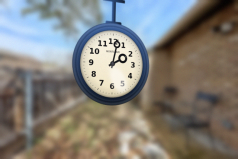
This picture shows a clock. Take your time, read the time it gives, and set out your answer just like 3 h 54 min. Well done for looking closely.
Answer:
2 h 02 min
